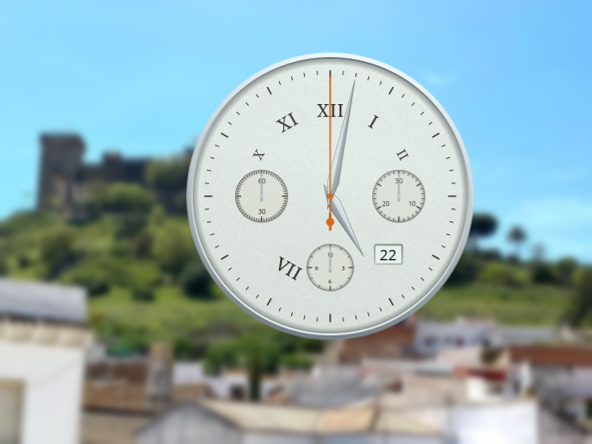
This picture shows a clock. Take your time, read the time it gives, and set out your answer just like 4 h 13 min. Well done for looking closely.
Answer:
5 h 02 min
